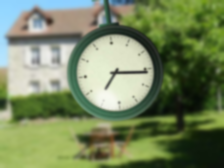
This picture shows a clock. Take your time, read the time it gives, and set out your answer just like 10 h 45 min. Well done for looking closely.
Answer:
7 h 16 min
